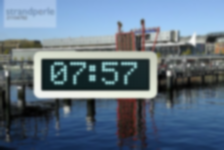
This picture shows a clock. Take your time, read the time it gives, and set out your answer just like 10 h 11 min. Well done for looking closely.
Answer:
7 h 57 min
